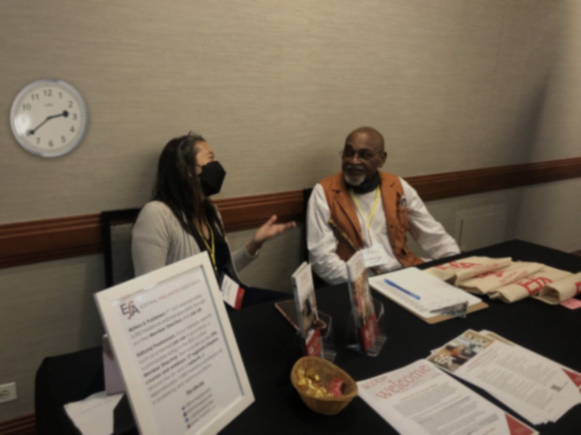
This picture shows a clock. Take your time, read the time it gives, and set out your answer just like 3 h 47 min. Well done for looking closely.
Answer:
2 h 39 min
